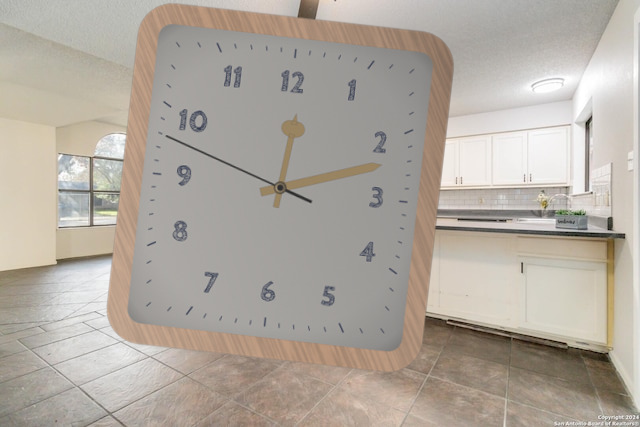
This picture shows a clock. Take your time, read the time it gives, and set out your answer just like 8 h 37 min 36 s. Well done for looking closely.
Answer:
12 h 11 min 48 s
